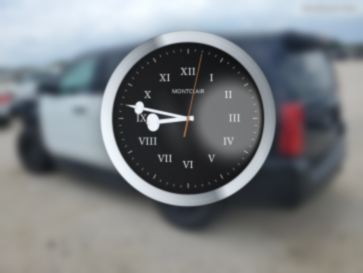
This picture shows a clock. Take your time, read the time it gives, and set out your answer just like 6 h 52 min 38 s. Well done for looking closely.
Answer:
8 h 47 min 02 s
